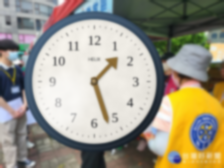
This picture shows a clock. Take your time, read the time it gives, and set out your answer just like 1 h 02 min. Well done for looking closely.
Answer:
1 h 27 min
